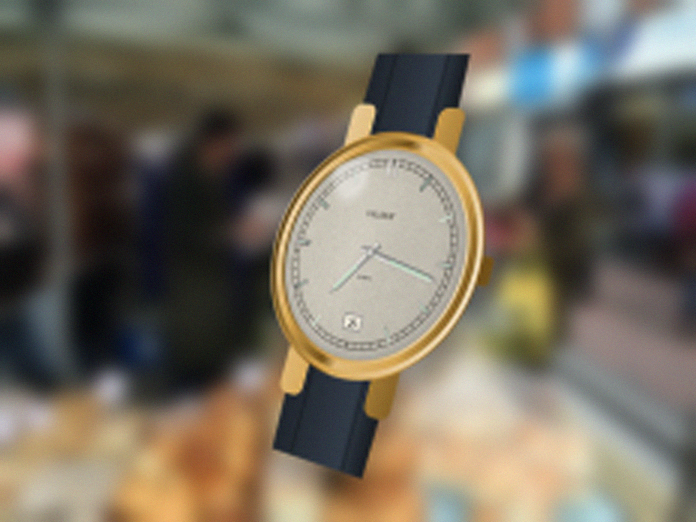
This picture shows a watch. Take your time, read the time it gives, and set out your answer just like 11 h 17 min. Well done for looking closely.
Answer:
7 h 17 min
